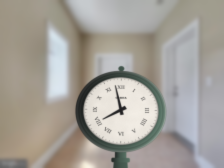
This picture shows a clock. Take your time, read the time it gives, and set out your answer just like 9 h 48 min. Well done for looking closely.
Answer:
7 h 58 min
